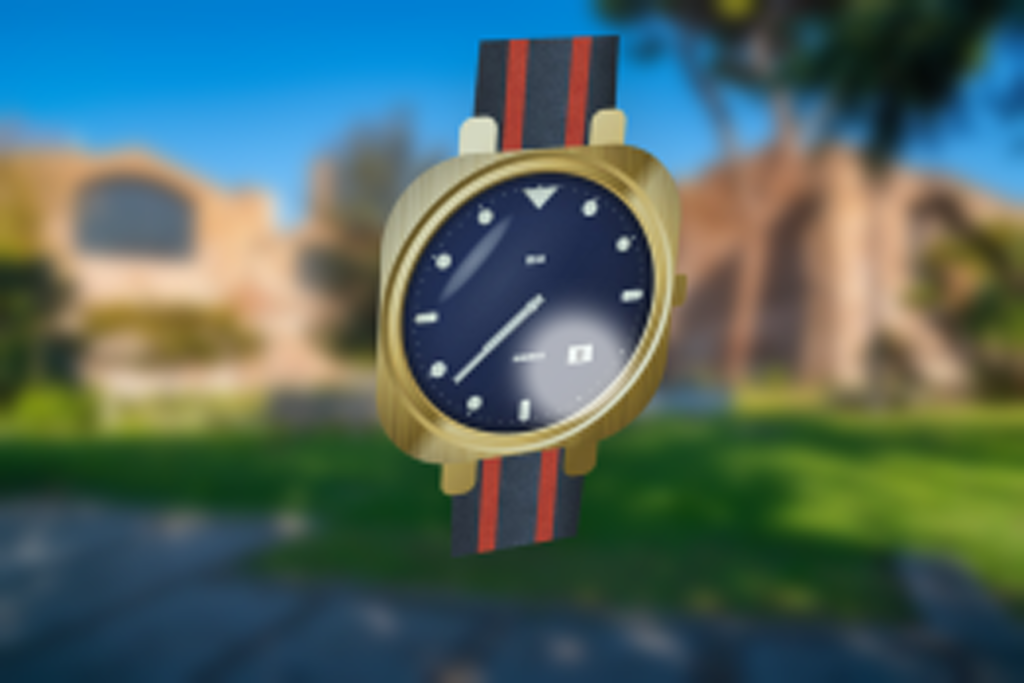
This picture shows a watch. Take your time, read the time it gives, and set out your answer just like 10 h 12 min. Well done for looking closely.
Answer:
7 h 38 min
